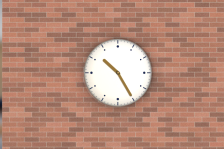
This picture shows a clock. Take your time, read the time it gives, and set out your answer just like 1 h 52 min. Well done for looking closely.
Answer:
10 h 25 min
